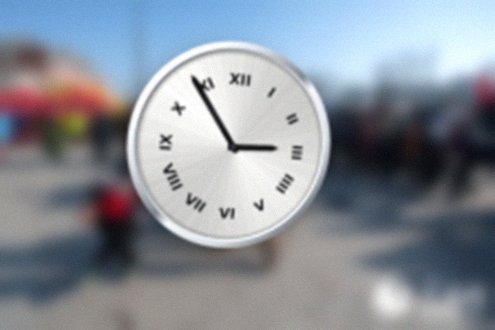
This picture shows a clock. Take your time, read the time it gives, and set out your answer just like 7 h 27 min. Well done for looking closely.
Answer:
2 h 54 min
